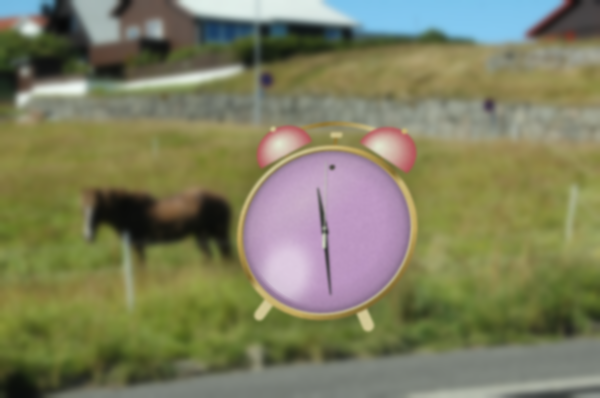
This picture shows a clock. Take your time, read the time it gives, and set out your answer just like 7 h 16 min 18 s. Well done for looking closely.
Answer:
11 h 27 min 59 s
